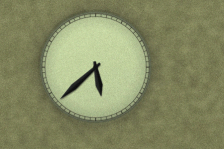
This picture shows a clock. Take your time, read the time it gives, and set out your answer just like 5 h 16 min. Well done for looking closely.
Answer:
5 h 38 min
